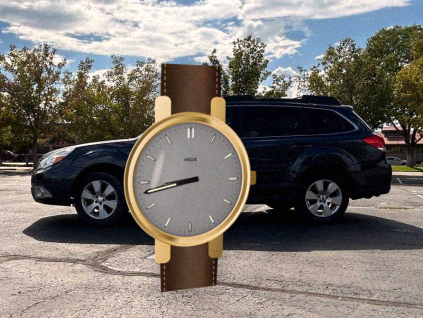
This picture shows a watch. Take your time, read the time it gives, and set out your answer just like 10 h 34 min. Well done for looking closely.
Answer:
8 h 43 min
